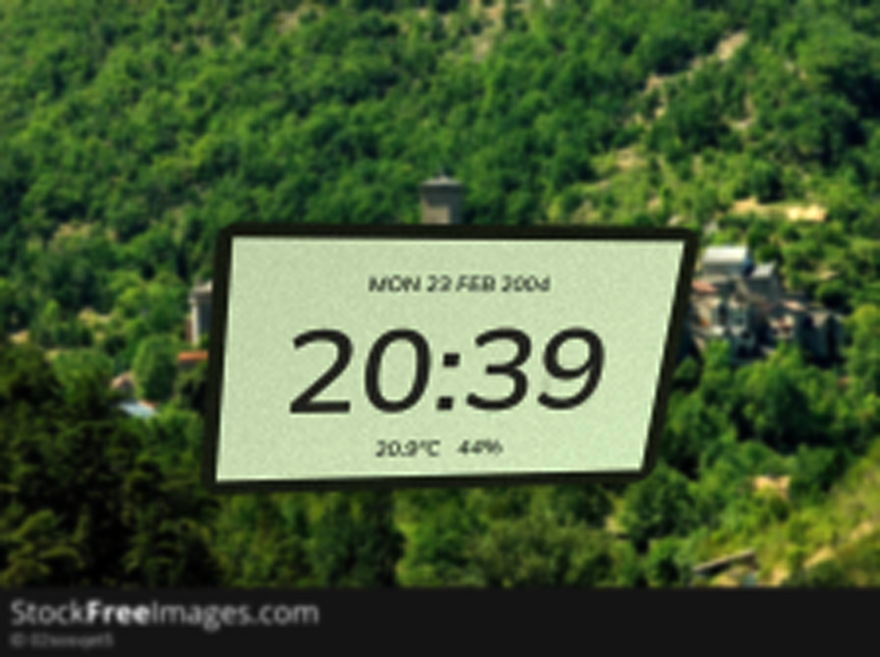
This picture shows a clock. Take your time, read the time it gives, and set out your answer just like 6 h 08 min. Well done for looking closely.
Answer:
20 h 39 min
